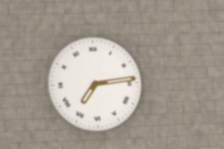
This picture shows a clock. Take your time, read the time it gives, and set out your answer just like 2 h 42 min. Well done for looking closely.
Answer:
7 h 14 min
